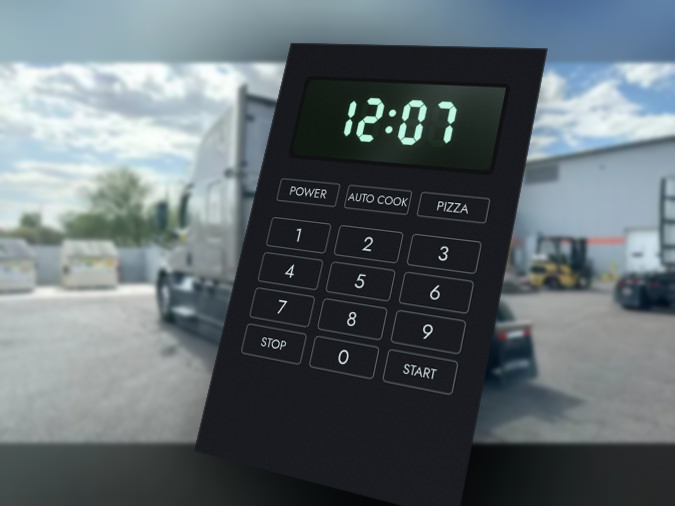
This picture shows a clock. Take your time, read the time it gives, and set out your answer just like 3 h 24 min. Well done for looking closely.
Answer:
12 h 07 min
